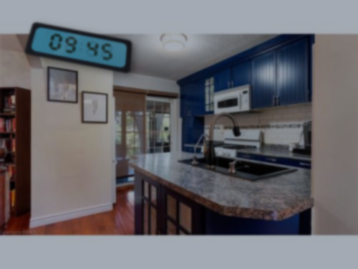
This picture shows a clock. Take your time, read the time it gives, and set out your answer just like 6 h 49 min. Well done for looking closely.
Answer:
9 h 45 min
